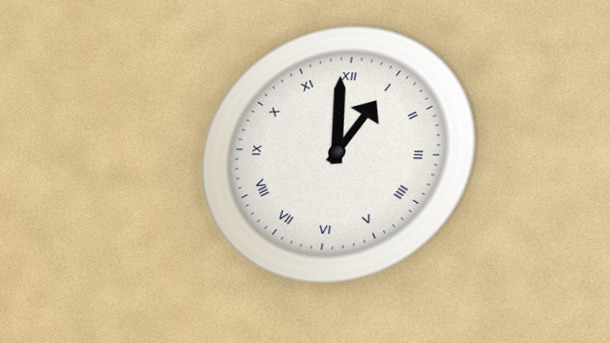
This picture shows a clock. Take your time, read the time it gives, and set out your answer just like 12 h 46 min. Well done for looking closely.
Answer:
12 h 59 min
